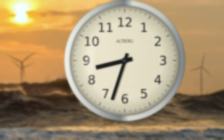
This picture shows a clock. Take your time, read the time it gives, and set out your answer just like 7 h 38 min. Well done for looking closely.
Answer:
8 h 33 min
